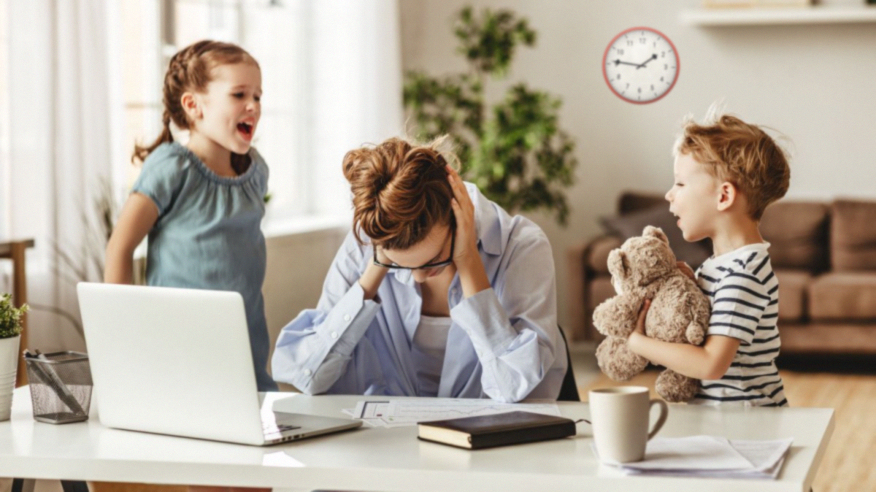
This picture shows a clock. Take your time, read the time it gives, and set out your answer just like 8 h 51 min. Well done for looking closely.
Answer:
1 h 46 min
